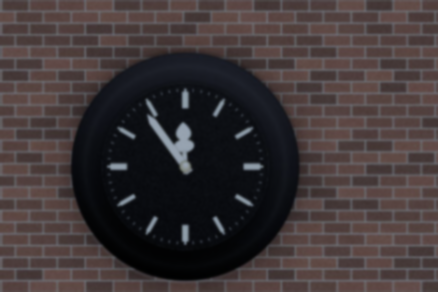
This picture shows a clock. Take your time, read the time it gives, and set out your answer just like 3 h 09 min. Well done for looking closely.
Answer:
11 h 54 min
